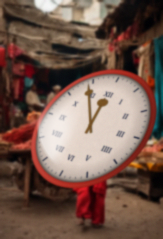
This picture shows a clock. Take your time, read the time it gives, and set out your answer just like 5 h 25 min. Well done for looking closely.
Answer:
11 h 54 min
